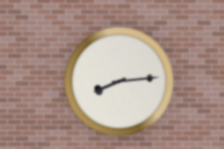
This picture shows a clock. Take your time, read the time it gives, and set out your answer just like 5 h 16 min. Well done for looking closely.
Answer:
8 h 14 min
